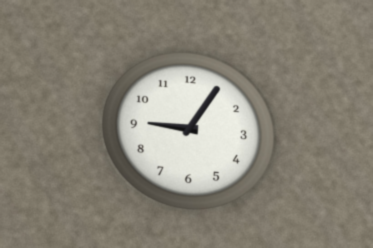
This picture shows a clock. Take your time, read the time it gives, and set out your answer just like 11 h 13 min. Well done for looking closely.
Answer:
9 h 05 min
